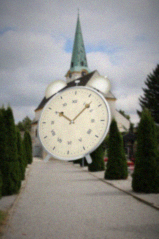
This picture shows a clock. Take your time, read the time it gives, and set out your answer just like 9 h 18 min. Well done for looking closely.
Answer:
10 h 07 min
